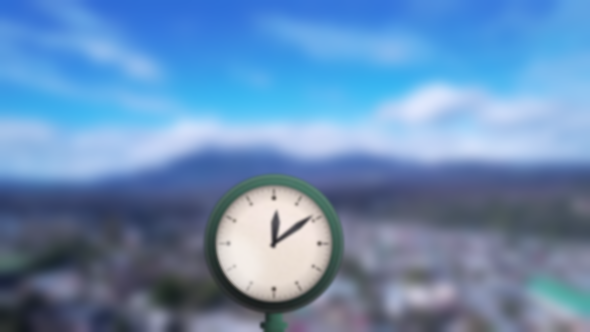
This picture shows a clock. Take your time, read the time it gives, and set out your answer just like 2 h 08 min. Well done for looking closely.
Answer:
12 h 09 min
